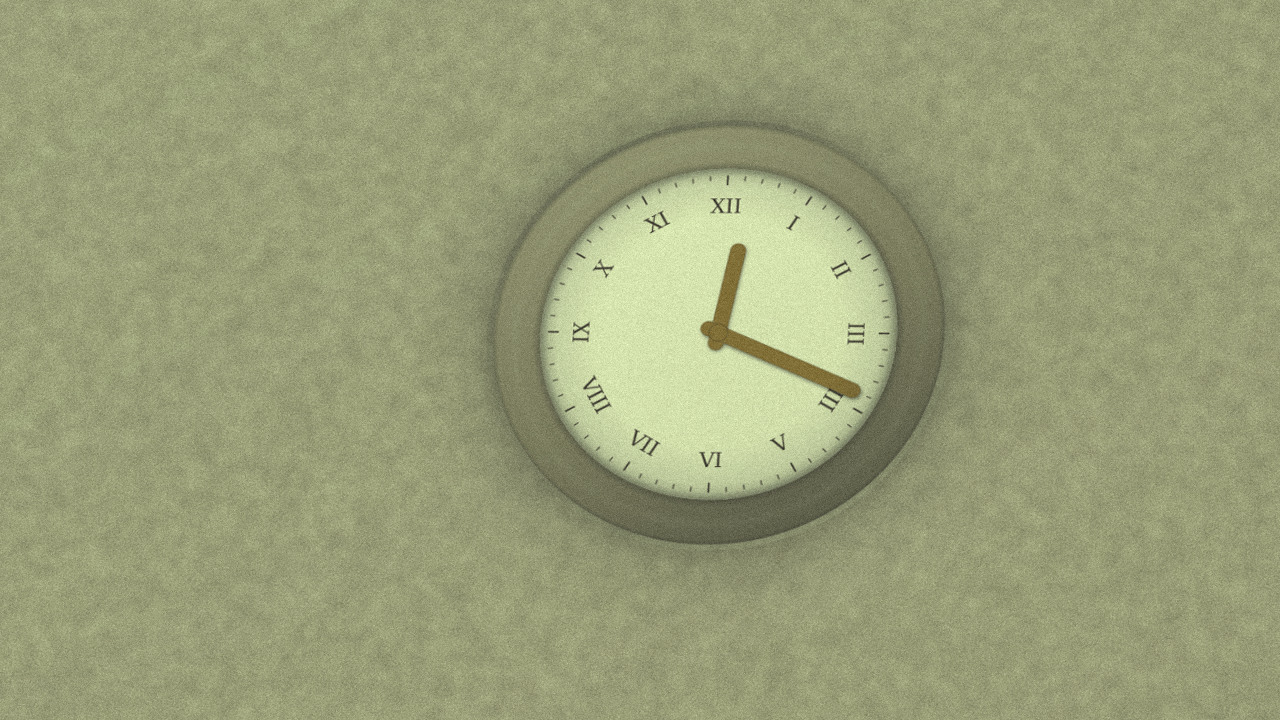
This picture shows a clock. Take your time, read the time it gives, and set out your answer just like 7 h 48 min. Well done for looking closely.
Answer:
12 h 19 min
